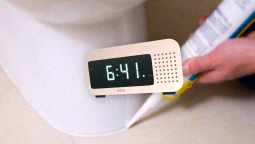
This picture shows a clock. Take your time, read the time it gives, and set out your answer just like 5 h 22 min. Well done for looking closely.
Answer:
6 h 41 min
